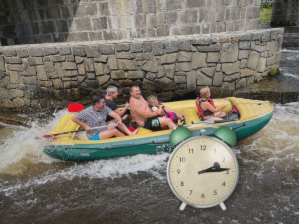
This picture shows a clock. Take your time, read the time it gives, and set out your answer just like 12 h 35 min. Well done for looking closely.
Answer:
2 h 14 min
